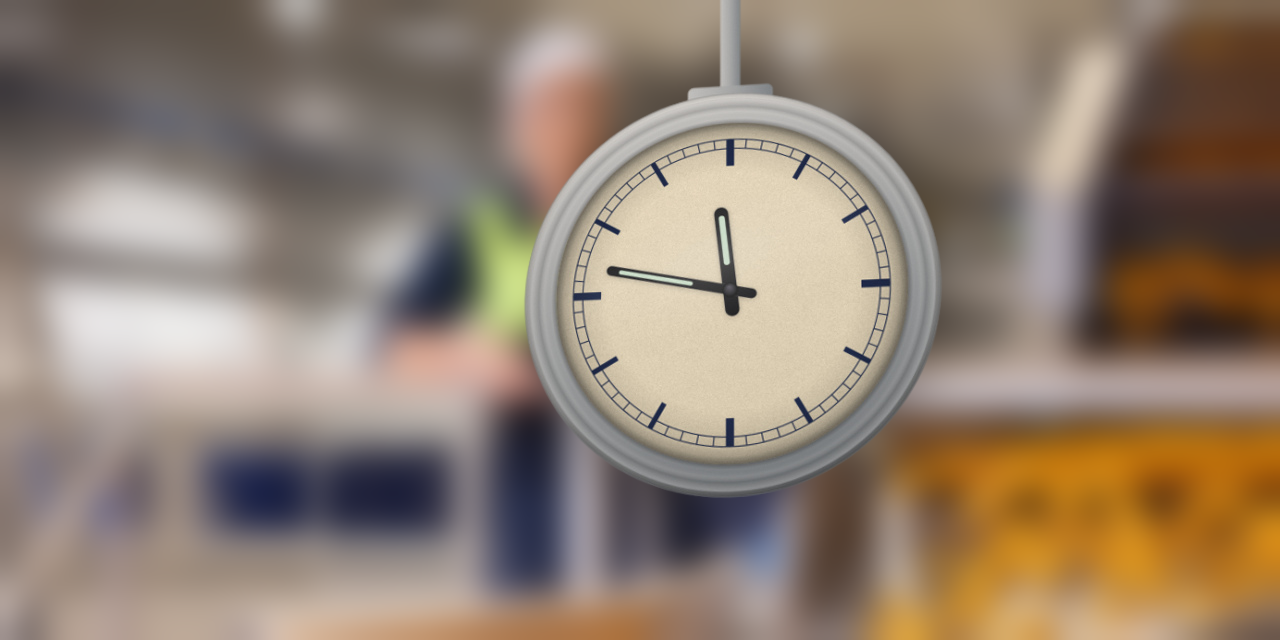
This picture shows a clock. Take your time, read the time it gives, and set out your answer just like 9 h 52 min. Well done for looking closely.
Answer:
11 h 47 min
